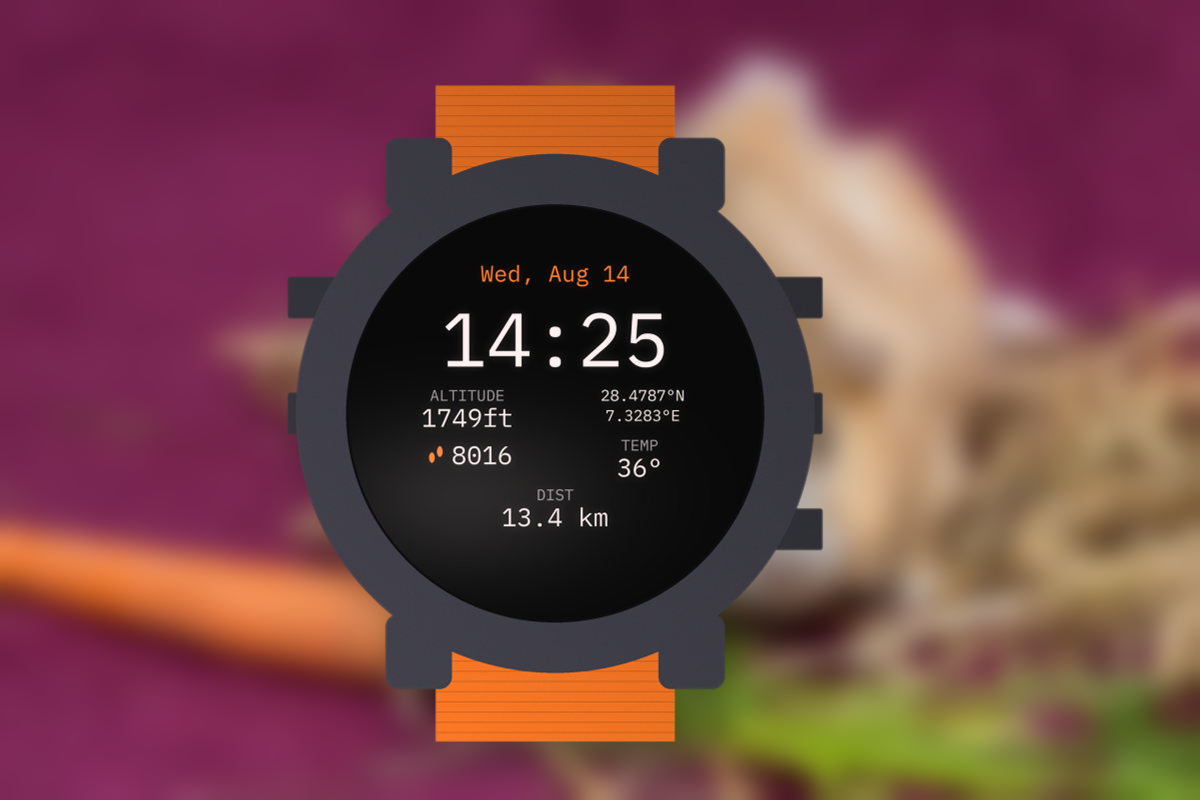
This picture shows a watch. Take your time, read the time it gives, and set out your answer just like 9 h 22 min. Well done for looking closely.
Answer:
14 h 25 min
